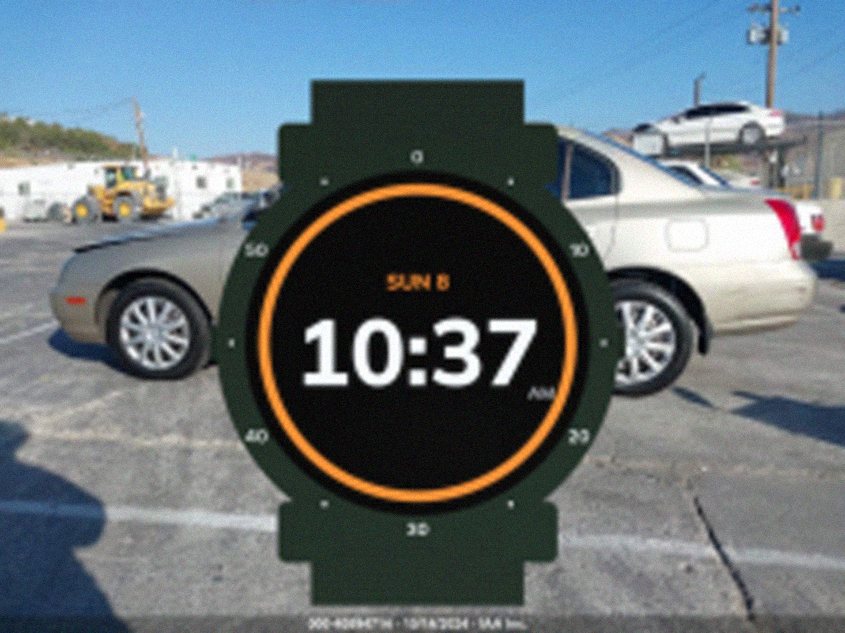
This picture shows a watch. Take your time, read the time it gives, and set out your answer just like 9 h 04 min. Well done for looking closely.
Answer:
10 h 37 min
